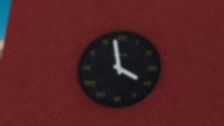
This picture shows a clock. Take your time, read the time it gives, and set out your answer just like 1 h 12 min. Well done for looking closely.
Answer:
3 h 58 min
